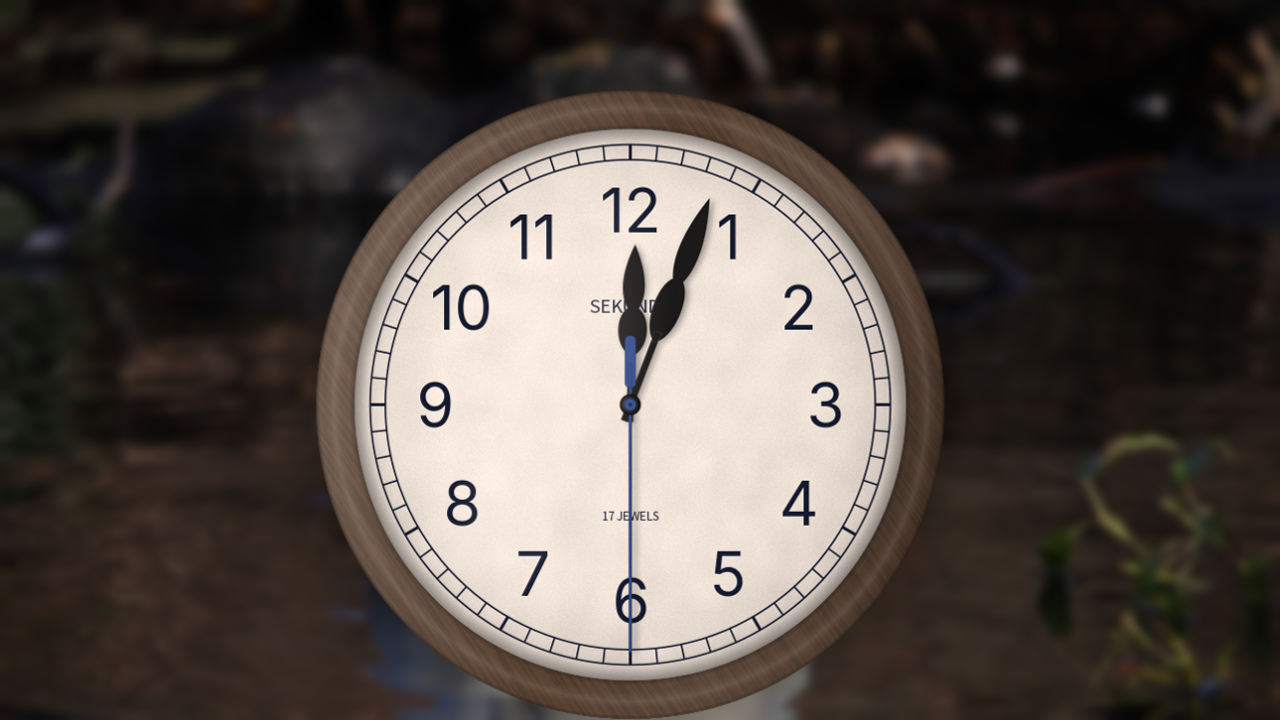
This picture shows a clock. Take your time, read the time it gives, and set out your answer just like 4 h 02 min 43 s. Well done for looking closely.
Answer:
12 h 03 min 30 s
